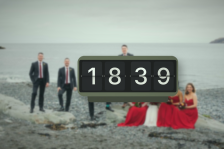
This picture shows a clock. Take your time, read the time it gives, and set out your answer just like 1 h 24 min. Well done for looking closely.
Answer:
18 h 39 min
